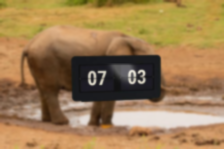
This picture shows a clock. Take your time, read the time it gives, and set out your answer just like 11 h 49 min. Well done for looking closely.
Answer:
7 h 03 min
